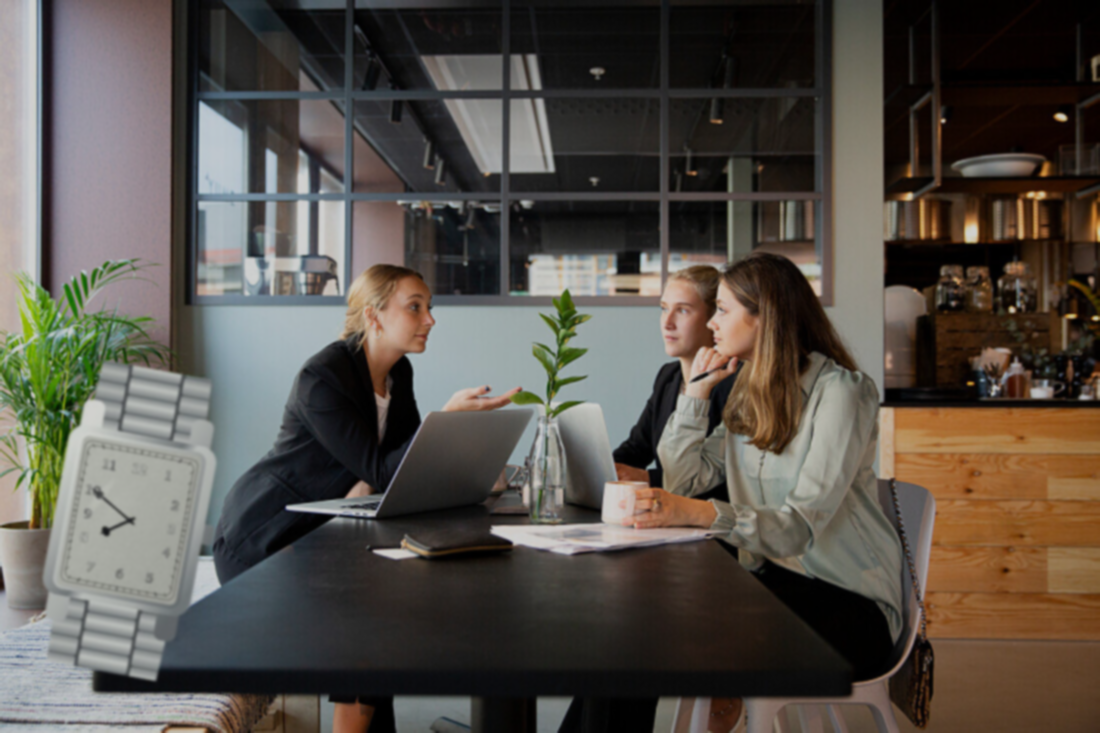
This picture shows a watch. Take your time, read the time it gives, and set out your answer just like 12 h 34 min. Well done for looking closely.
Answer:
7 h 50 min
